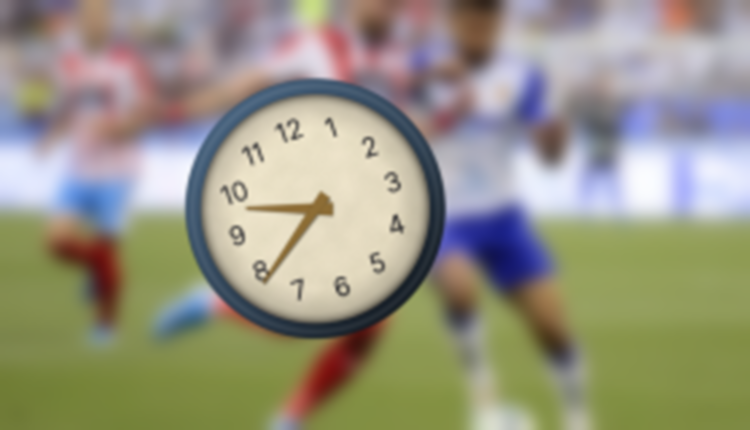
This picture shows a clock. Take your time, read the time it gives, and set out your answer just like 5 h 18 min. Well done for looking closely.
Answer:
9 h 39 min
